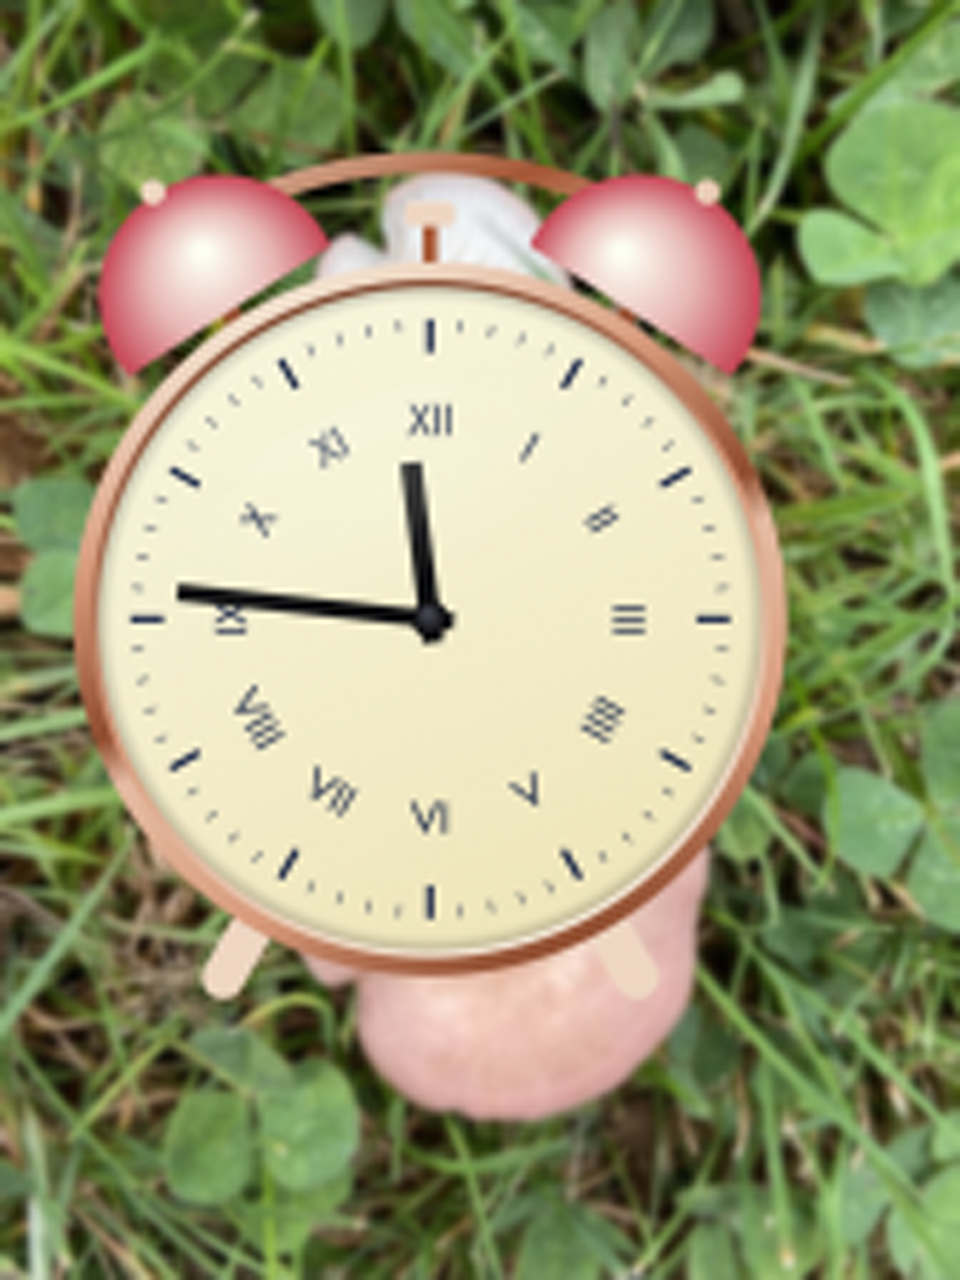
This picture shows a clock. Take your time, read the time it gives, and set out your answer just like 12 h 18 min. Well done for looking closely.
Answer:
11 h 46 min
